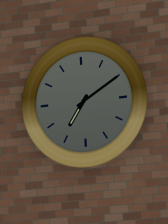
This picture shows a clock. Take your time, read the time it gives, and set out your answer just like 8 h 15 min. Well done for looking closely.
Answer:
7 h 10 min
